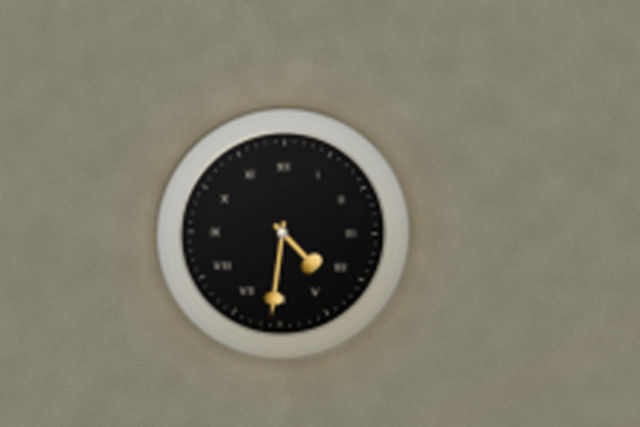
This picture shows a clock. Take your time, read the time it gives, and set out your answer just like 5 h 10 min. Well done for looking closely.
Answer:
4 h 31 min
